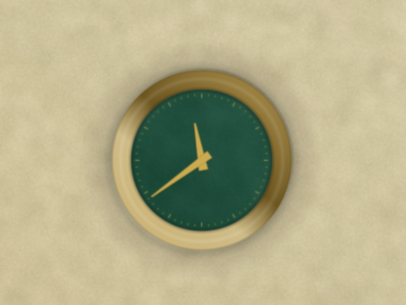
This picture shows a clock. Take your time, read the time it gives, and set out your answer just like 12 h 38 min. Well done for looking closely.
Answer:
11 h 39 min
